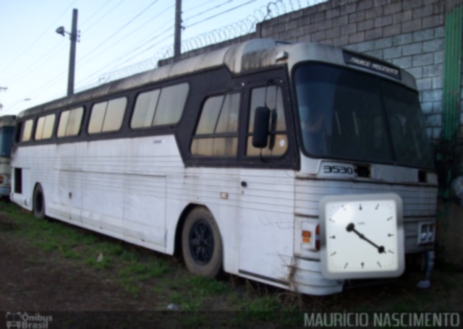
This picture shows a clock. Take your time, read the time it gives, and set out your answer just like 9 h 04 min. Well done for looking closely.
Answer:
10 h 21 min
